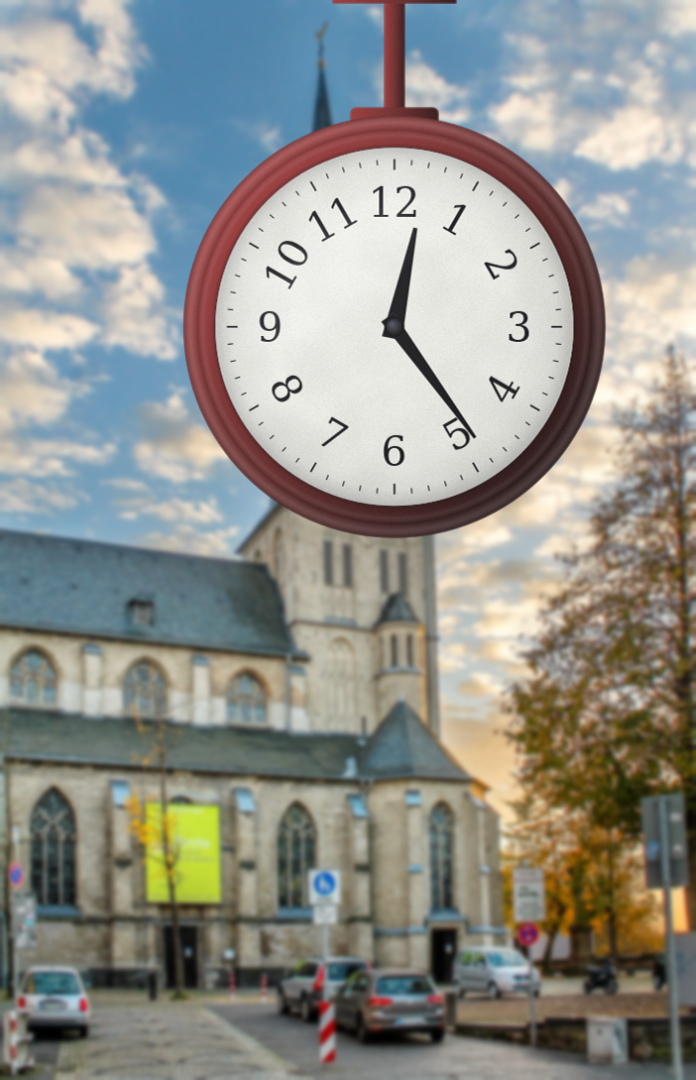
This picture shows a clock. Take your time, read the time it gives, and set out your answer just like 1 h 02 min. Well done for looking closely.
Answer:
12 h 24 min
